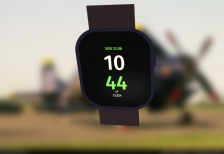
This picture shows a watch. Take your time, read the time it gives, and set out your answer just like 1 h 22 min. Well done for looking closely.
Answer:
10 h 44 min
